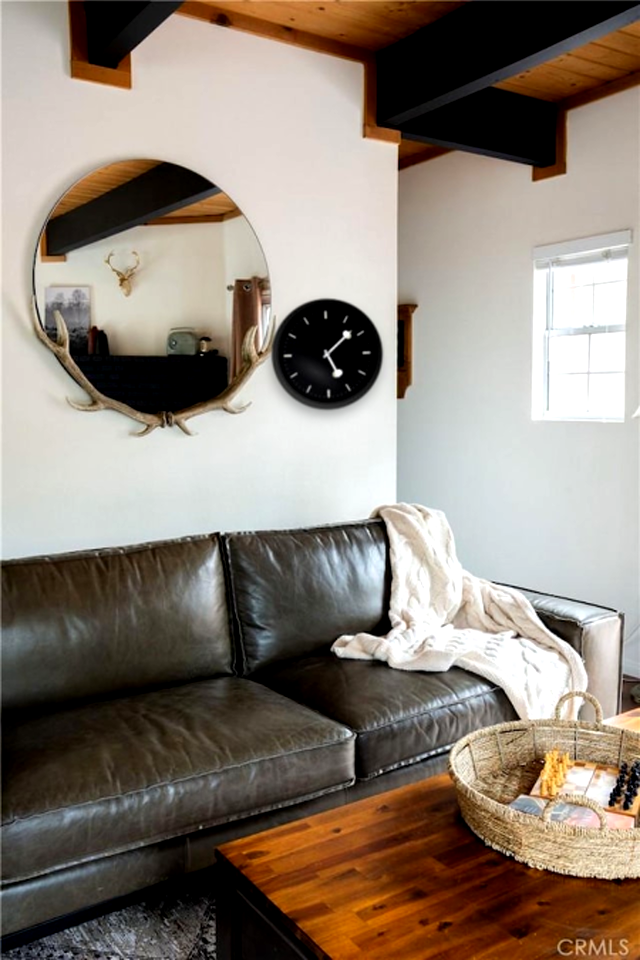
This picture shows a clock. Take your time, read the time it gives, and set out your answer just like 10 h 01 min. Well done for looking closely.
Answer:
5 h 08 min
